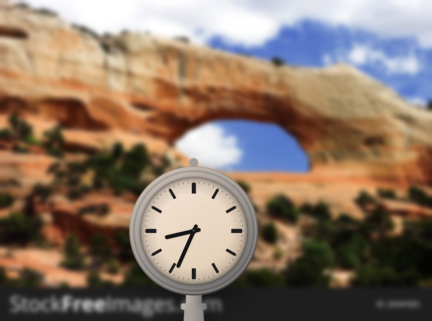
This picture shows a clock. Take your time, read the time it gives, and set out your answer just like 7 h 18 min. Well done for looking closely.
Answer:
8 h 34 min
